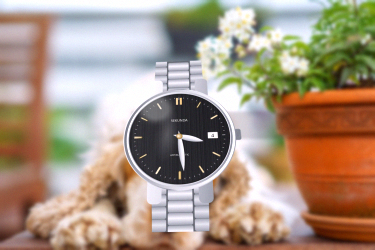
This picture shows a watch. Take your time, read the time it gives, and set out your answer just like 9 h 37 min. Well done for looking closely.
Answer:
3 h 29 min
